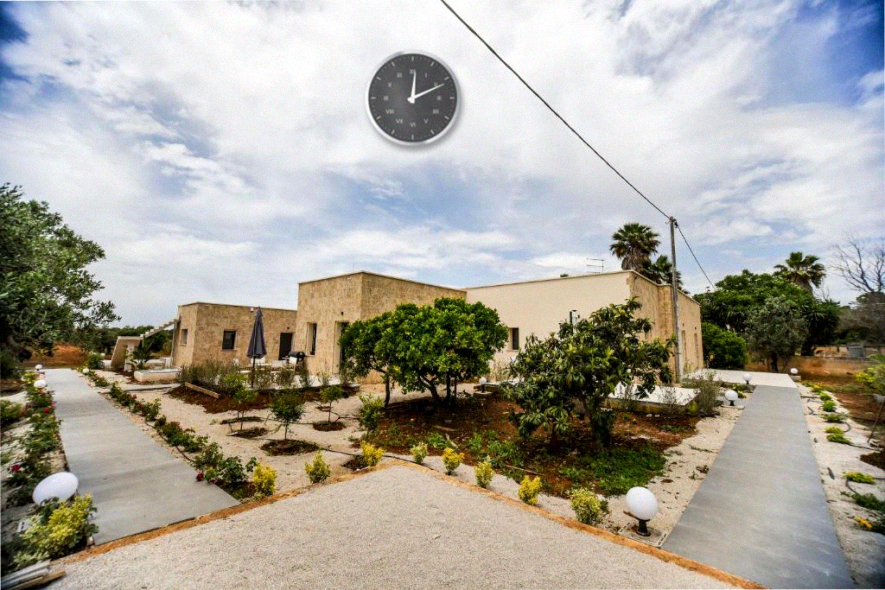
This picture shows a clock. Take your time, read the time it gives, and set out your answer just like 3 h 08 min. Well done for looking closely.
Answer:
12 h 11 min
